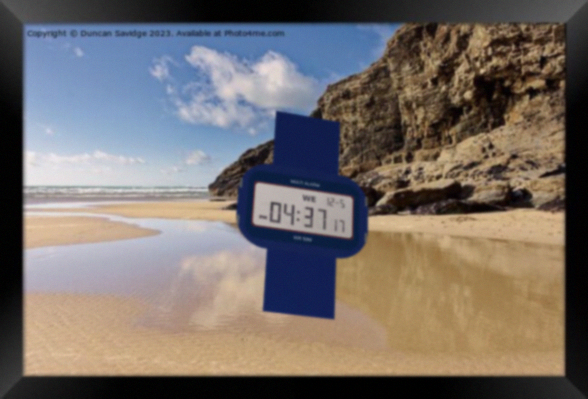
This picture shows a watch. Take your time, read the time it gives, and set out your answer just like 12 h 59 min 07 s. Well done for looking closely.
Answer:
4 h 37 min 17 s
